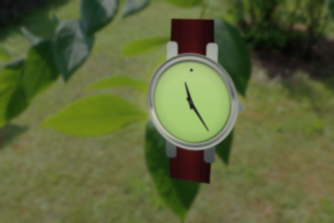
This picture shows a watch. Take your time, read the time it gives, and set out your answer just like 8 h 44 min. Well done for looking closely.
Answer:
11 h 24 min
